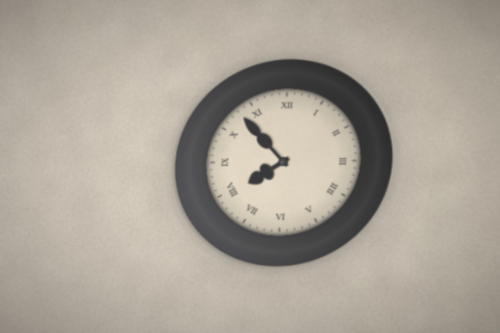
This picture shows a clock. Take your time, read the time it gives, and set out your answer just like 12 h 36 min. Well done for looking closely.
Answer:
7 h 53 min
